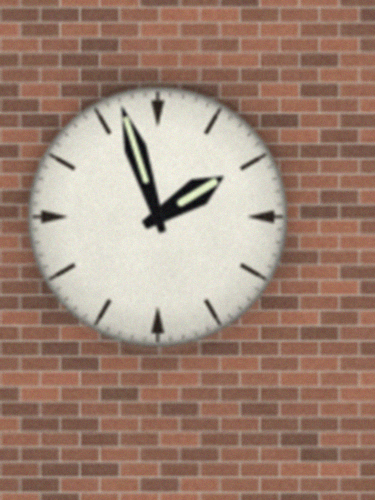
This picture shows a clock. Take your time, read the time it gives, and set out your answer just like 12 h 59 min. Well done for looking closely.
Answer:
1 h 57 min
